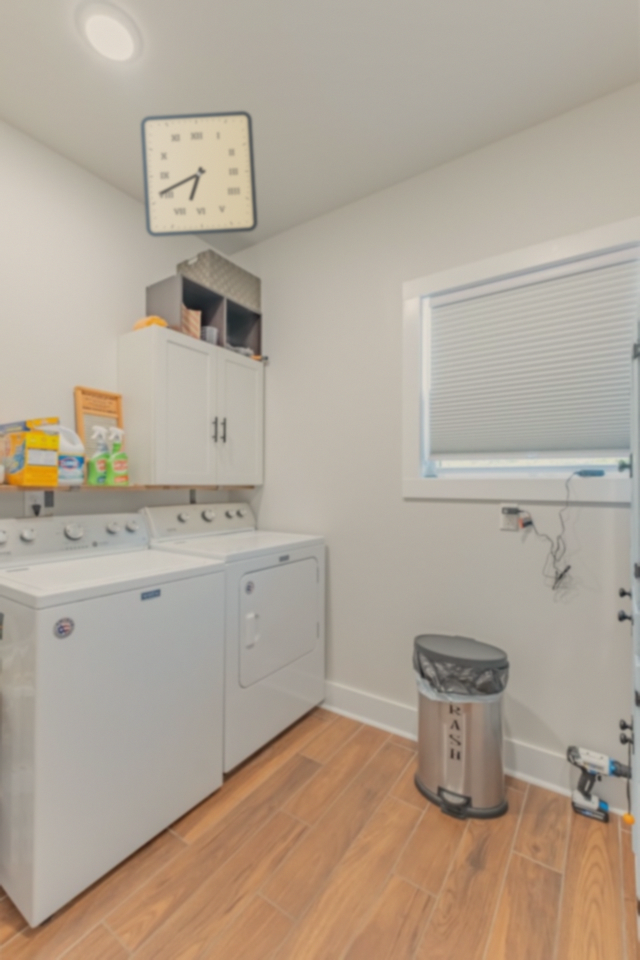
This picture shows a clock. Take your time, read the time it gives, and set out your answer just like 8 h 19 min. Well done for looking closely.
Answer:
6 h 41 min
